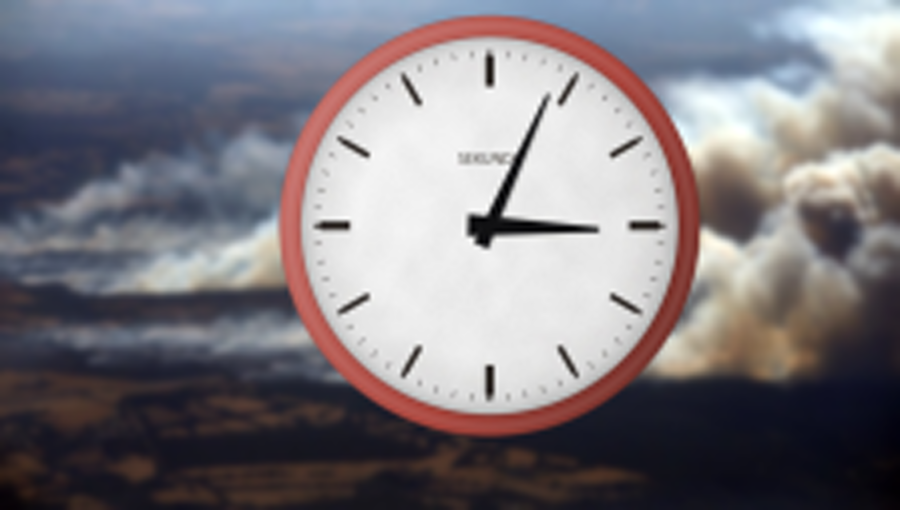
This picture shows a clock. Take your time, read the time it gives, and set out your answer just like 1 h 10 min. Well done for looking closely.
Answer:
3 h 04 min
